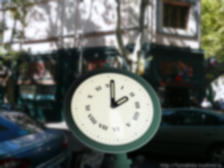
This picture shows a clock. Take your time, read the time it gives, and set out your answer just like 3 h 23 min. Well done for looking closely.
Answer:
2 h 01 min
